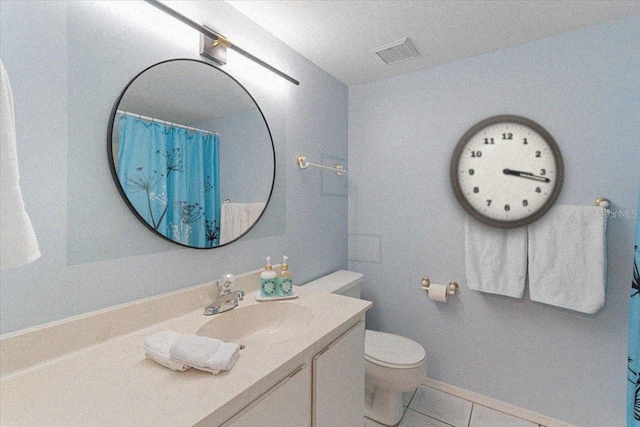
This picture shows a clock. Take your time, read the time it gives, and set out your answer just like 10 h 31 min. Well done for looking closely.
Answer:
3 h 17 min
